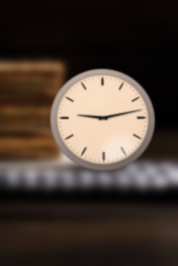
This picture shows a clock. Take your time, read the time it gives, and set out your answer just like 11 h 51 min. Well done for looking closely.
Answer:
9 h 13 min
